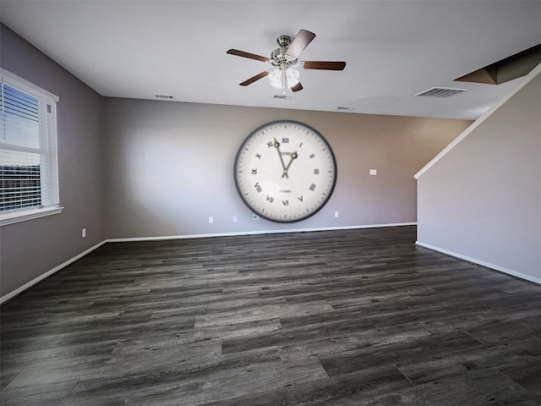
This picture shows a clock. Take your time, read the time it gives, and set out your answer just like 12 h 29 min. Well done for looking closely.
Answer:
12 h 57 min
